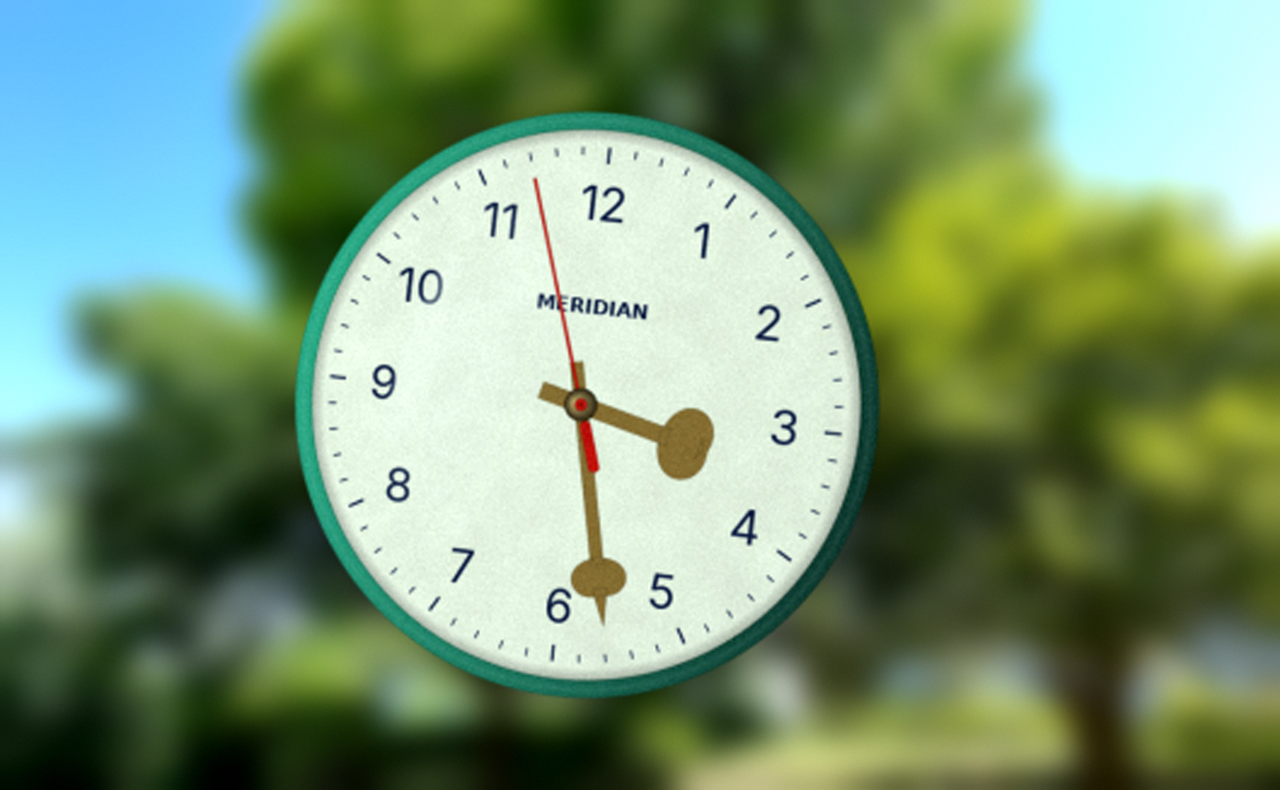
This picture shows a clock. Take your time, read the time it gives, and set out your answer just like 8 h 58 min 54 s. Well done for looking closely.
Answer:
3 h 27 min 57 s
